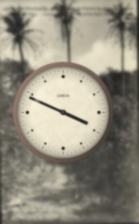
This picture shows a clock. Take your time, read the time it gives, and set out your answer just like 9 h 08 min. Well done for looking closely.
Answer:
3 h 49 min
